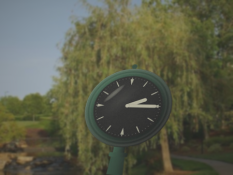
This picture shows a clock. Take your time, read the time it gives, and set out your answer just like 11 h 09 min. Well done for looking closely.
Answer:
2 h 15 min
